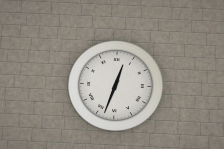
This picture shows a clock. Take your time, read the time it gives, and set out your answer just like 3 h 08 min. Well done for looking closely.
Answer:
12 h 33 min
